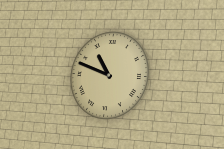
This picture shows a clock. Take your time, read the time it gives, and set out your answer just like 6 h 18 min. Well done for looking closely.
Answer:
10 h 48 min
